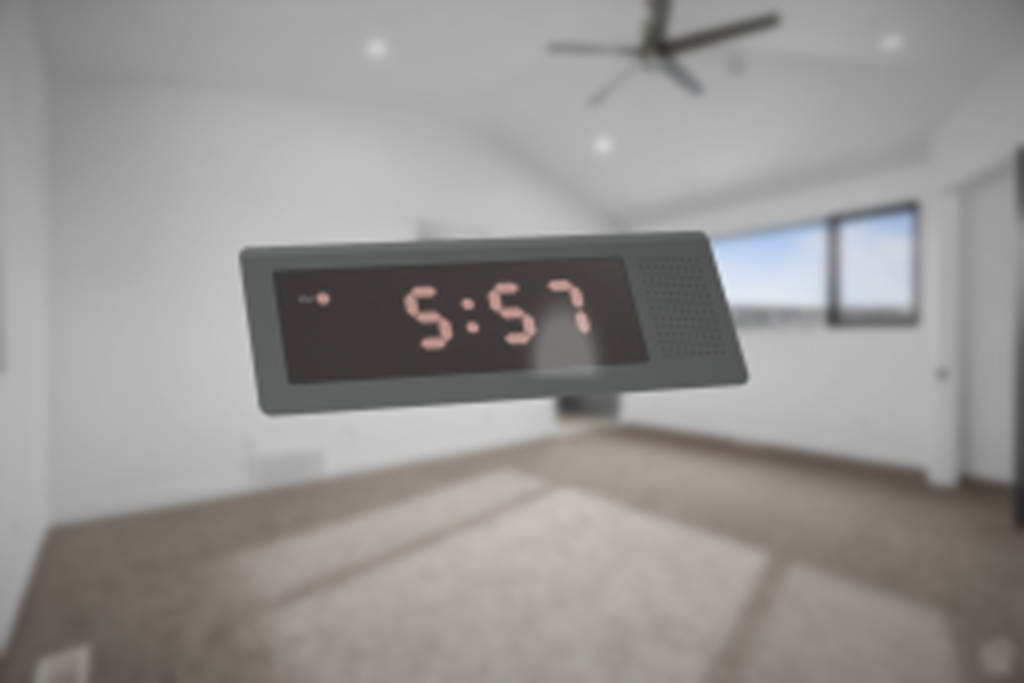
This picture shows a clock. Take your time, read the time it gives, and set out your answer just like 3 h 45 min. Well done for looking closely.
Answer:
5 h 57 min
